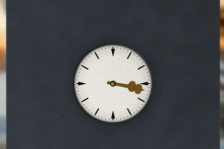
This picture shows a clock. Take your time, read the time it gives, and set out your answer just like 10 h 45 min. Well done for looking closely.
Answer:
3 h 17 min
